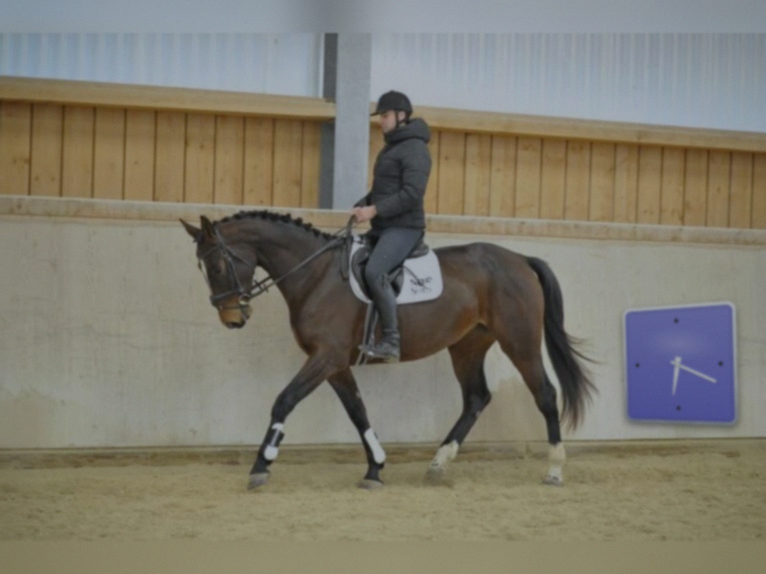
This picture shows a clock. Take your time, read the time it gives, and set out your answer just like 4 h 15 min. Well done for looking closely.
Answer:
6 h 19 min
